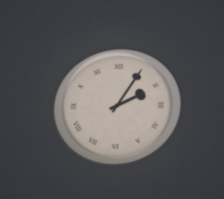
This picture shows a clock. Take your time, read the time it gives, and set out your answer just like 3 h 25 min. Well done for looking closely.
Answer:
2 h 05 min
